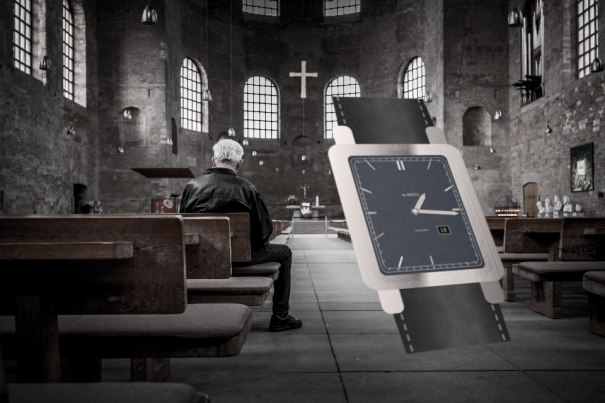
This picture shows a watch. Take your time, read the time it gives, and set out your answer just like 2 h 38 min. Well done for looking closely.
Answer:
1 h 16 min
